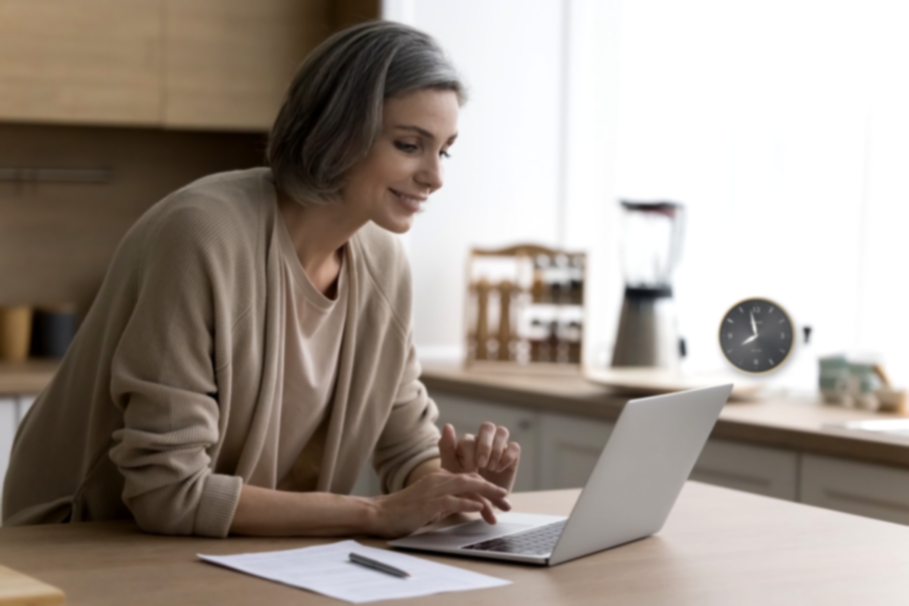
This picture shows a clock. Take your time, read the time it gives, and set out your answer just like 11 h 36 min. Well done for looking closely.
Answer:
7 h 58 min
